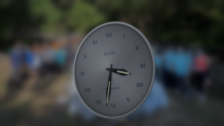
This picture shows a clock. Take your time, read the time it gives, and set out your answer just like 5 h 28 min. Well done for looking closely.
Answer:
3 h 32 min
